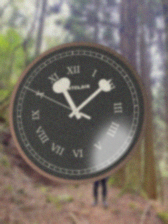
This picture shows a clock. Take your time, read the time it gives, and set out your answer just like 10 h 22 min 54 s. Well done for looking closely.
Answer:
11 h 08 min 50 s
